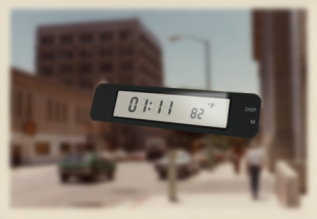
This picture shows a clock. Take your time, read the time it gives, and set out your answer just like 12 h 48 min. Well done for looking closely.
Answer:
1 h 11 min
